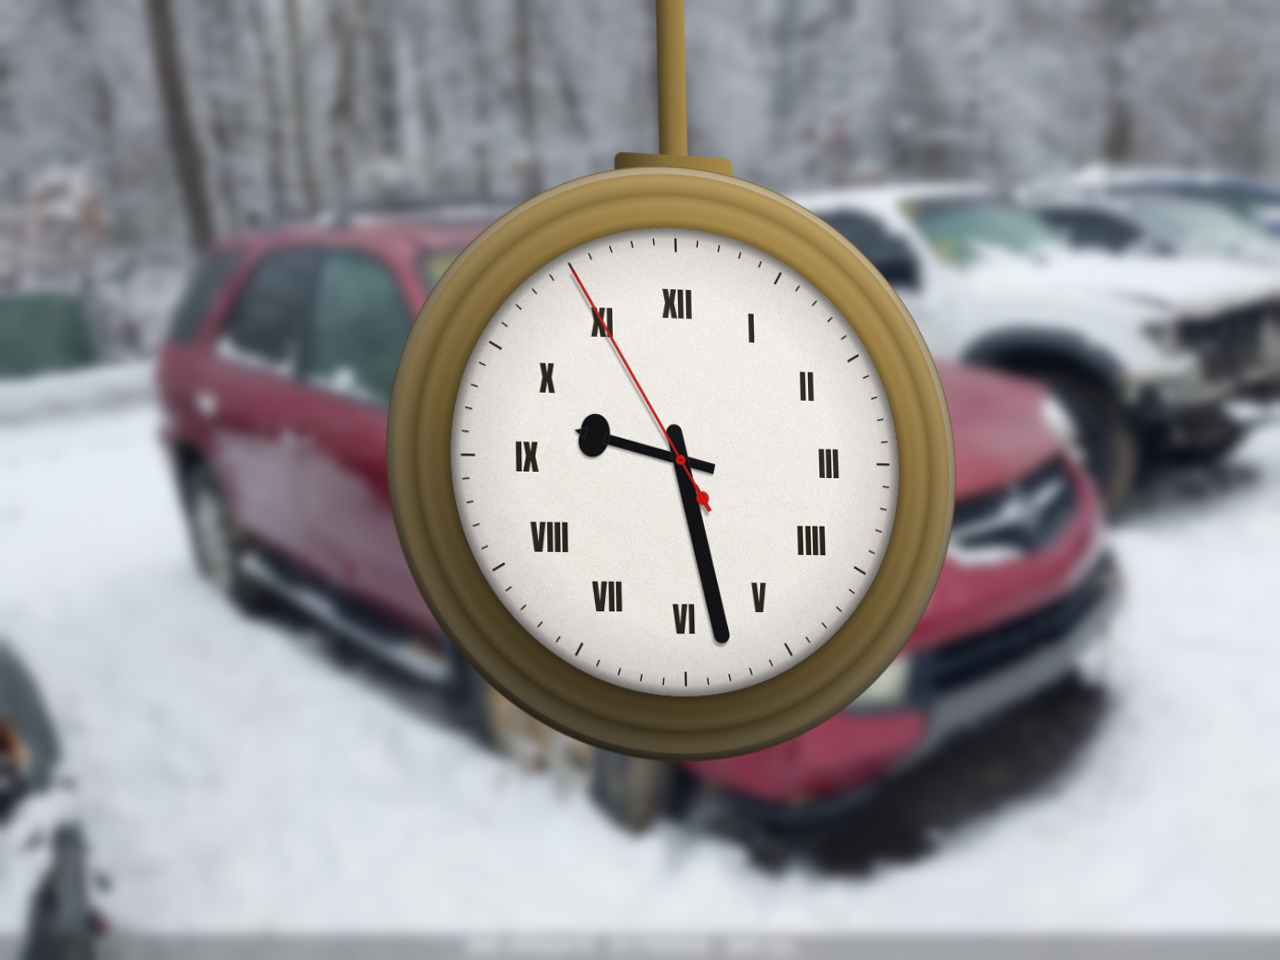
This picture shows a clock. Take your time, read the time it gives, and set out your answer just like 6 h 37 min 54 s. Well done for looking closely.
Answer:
9 h 27 min 55 s
